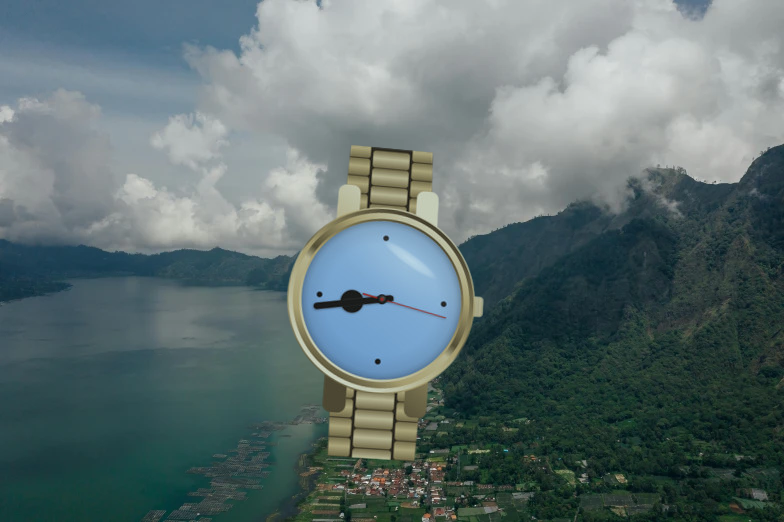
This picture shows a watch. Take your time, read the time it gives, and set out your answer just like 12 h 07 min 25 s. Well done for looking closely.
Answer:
8 h 43 min 17 s
